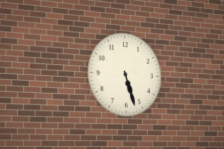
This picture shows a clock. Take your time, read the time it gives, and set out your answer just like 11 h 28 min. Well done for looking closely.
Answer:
5 h 27 min
